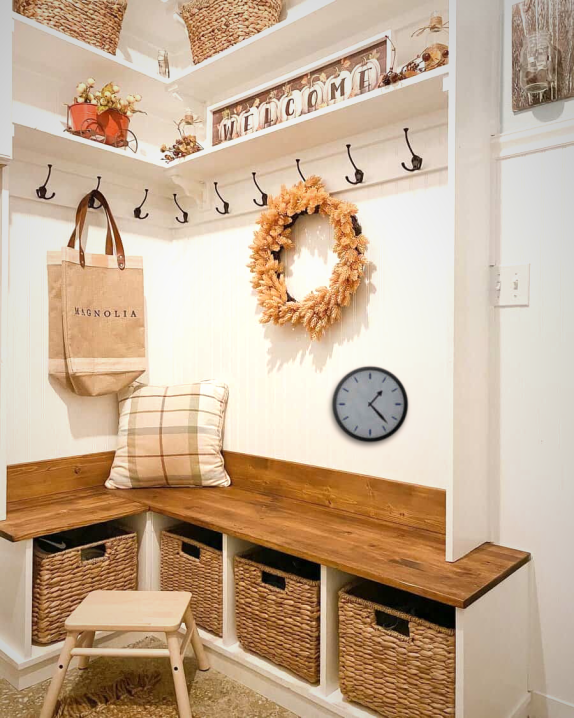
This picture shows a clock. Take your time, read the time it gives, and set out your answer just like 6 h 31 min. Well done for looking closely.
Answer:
1 h 23 min
